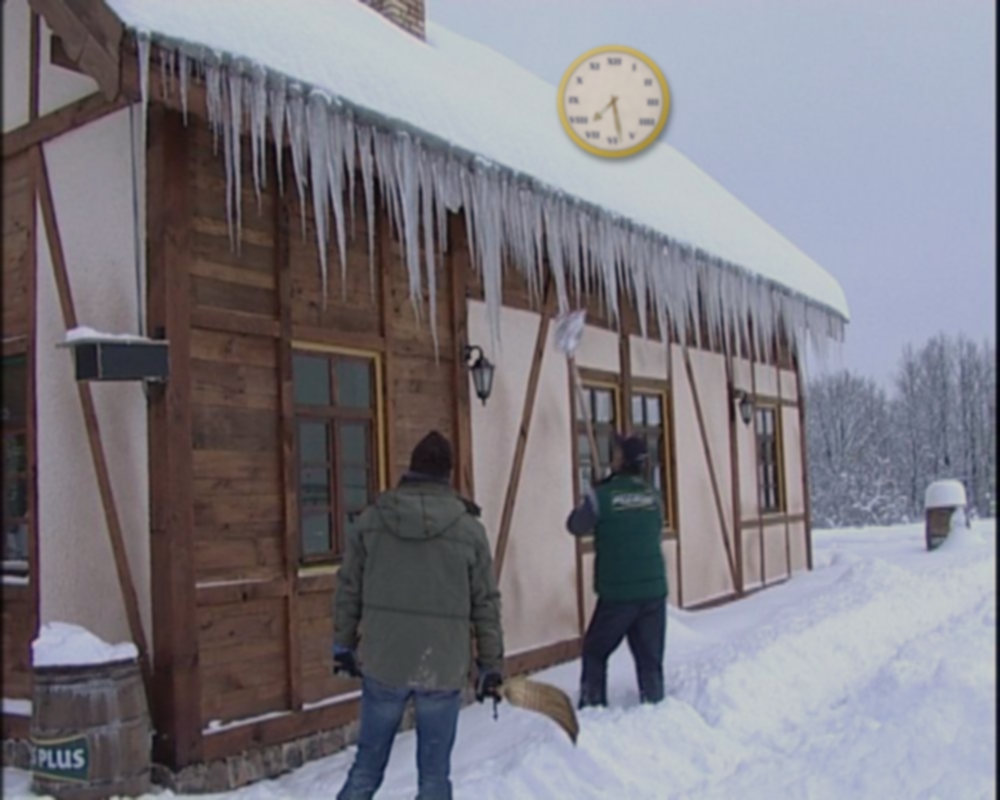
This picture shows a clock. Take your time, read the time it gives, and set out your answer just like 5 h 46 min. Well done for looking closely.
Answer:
7 h 28 min
